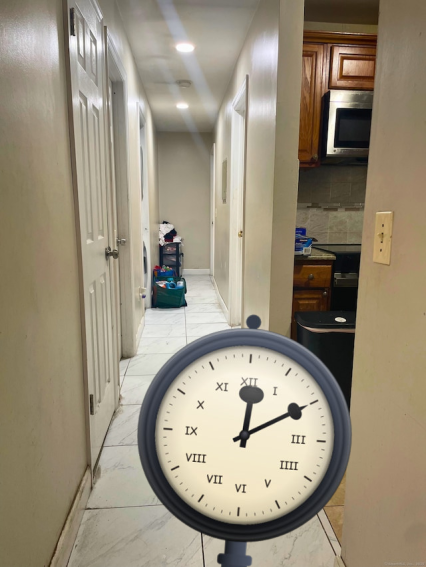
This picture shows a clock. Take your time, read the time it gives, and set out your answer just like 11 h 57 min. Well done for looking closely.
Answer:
12 h 10 min
